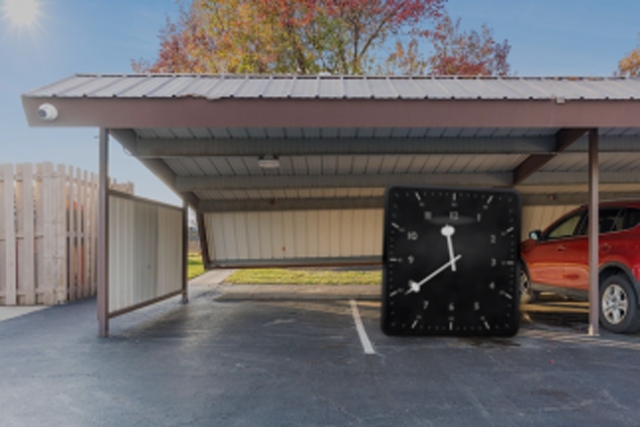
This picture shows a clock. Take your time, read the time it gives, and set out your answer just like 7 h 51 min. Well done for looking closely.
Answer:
11 h 39 min
